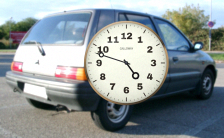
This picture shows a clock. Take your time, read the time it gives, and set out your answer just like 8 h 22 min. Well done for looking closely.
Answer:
4 h 48 min
